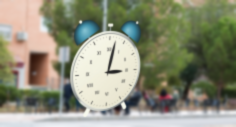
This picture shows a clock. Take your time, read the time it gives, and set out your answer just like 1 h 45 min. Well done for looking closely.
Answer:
3 h 02 min
